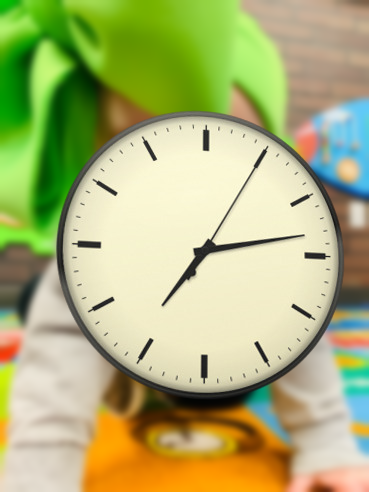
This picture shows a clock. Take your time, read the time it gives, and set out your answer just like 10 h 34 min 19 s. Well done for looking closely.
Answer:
7 h 13 min 05 s
